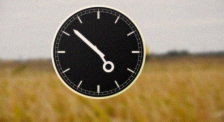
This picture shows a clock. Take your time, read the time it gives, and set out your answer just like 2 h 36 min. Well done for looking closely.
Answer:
4 h 52 min
